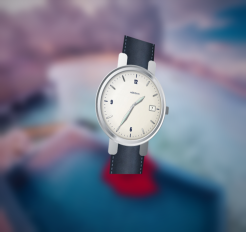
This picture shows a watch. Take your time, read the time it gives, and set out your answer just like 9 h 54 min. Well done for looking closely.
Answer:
1 h 35 min
